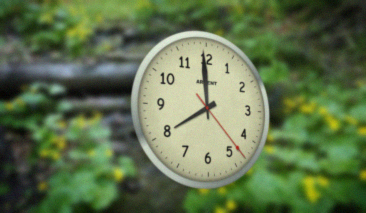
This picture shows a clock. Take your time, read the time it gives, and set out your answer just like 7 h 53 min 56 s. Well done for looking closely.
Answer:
7 h 59 min 23 s
